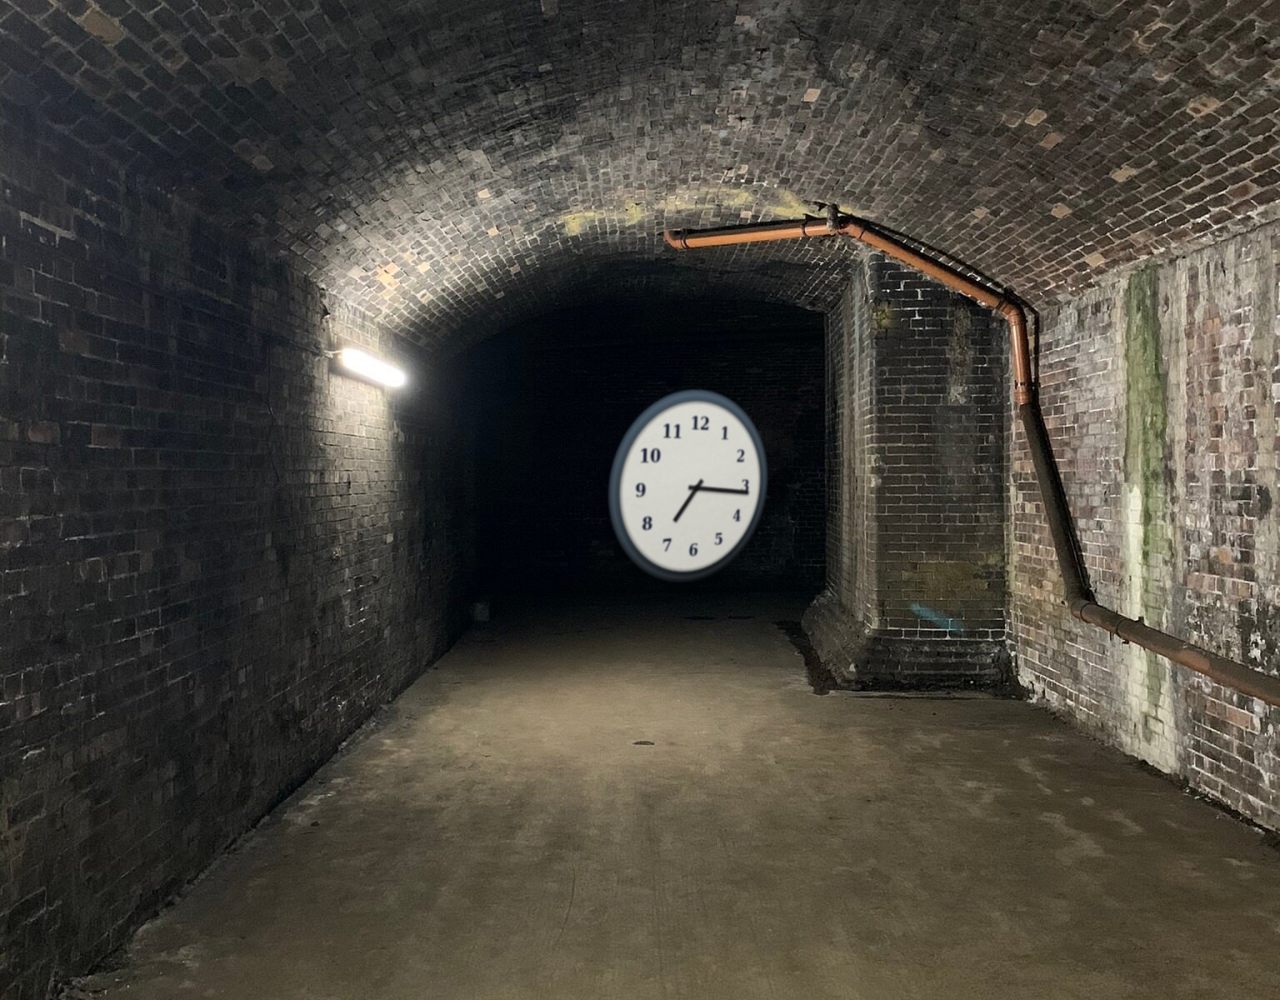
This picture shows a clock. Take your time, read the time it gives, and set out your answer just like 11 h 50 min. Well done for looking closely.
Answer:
7 h 16 min
